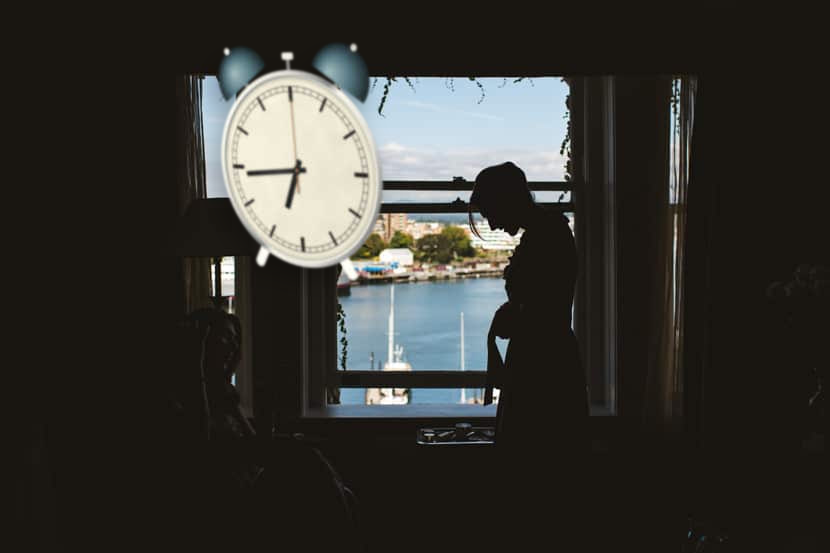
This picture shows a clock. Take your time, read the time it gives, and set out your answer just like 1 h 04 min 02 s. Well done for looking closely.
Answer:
6 h 44 min 00 s
